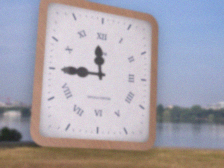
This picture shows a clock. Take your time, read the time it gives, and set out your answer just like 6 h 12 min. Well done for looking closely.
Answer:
11 h 45 min
